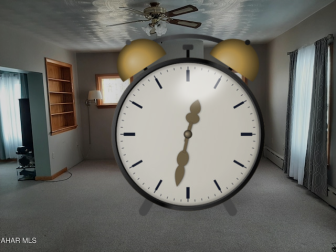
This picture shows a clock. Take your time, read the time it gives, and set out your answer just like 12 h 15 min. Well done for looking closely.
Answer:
12 h 32 min
